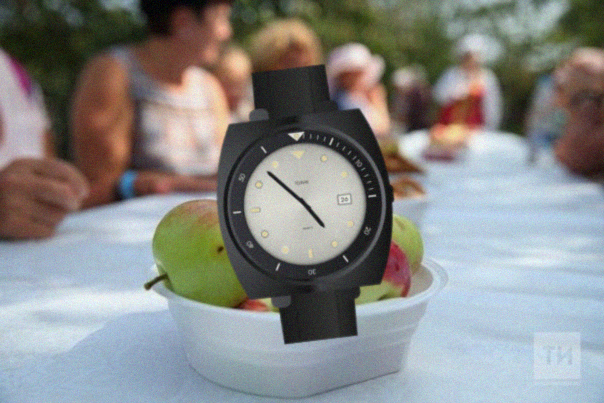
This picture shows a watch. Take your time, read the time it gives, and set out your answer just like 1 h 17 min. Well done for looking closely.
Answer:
4 h 53 min
